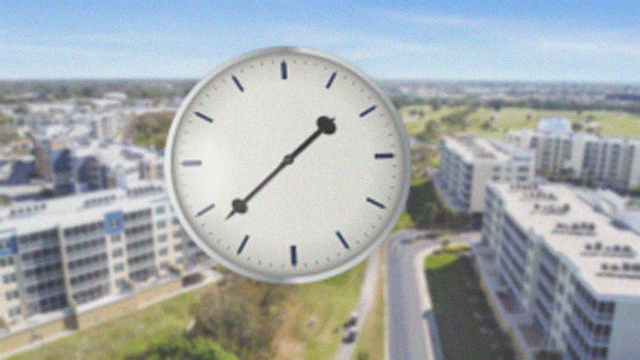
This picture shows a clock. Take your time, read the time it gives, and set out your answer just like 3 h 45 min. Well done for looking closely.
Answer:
1 h 38 min
